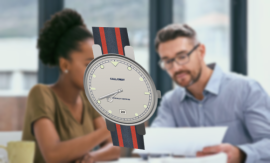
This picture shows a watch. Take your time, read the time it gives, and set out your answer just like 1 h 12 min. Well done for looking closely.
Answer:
7 h 41 min
